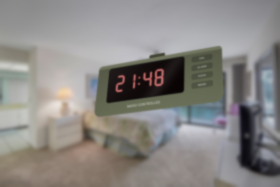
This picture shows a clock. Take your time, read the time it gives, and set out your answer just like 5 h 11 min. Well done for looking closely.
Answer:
21 h 48 min
